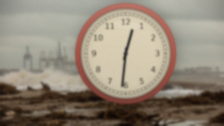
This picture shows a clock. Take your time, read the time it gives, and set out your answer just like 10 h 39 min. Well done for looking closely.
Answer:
12 h 31 min
